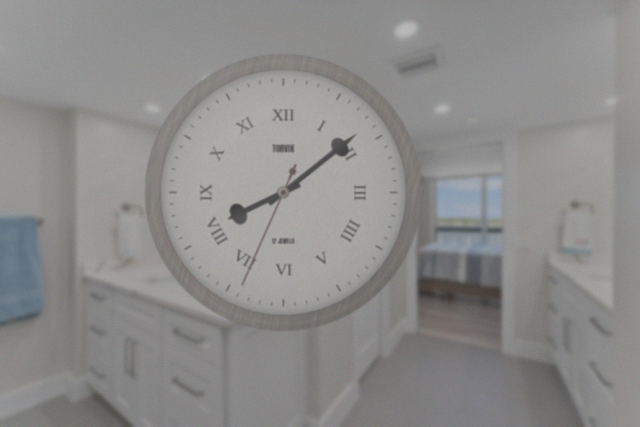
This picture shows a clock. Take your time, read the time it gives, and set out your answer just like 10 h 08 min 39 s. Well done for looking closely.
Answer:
8 h 08 min 34 s
